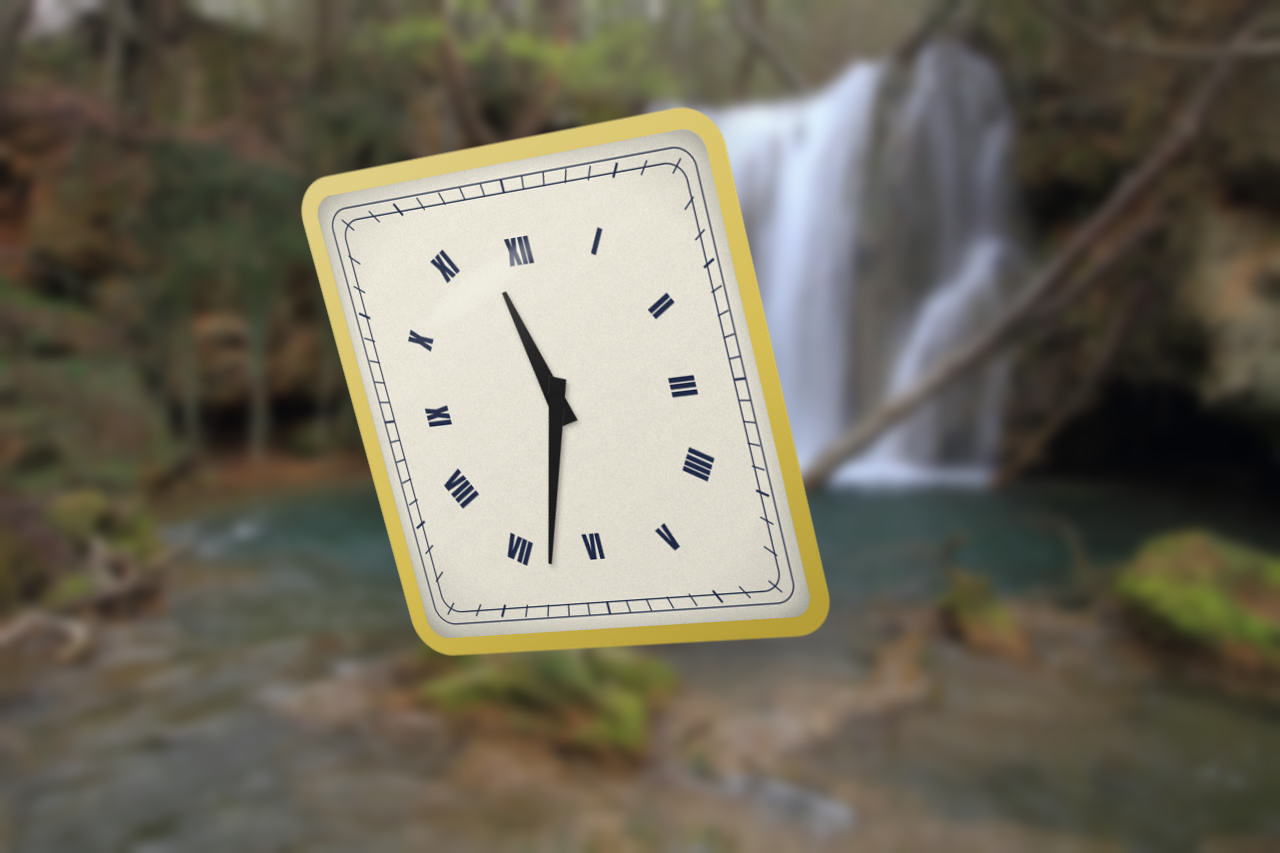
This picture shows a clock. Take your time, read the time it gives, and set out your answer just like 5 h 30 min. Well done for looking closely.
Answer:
11 h 33 min
